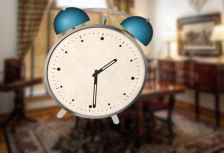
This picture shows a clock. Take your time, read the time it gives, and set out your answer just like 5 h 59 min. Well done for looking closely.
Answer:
1 h 29 min
